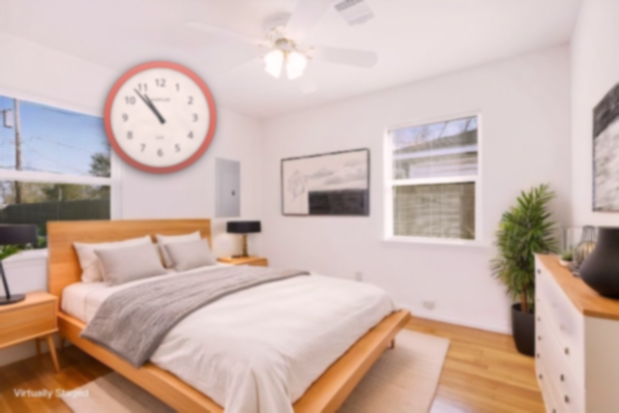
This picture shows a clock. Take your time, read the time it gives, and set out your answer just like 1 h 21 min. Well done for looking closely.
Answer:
10 h 53 min
